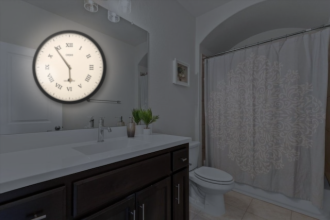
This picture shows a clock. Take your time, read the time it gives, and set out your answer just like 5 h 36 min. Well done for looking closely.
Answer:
5 h 54 min
